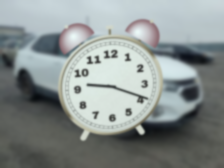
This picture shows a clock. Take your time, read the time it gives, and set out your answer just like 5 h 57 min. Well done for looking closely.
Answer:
9 h 19 min
